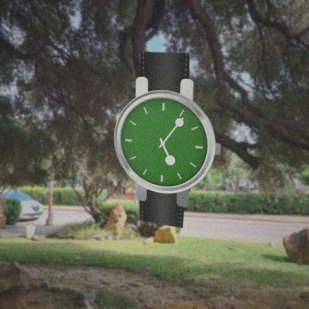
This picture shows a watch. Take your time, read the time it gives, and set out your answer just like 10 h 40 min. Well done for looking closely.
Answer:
5 h 06 min
